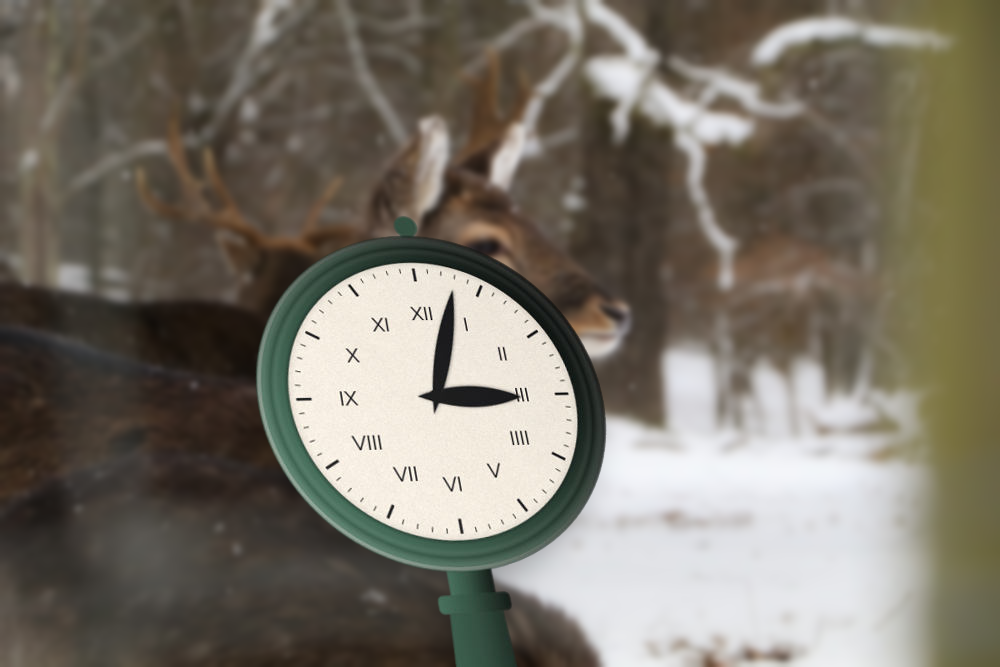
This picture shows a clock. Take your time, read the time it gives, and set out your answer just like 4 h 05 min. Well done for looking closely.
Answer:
3 h 03 min
